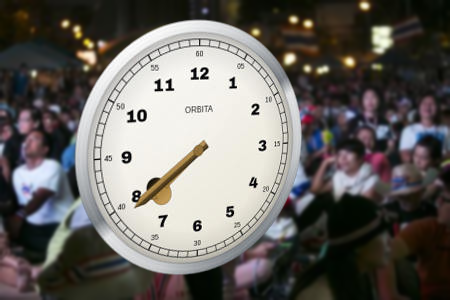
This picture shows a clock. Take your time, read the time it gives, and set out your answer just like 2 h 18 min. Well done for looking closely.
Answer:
7 h 39 min
